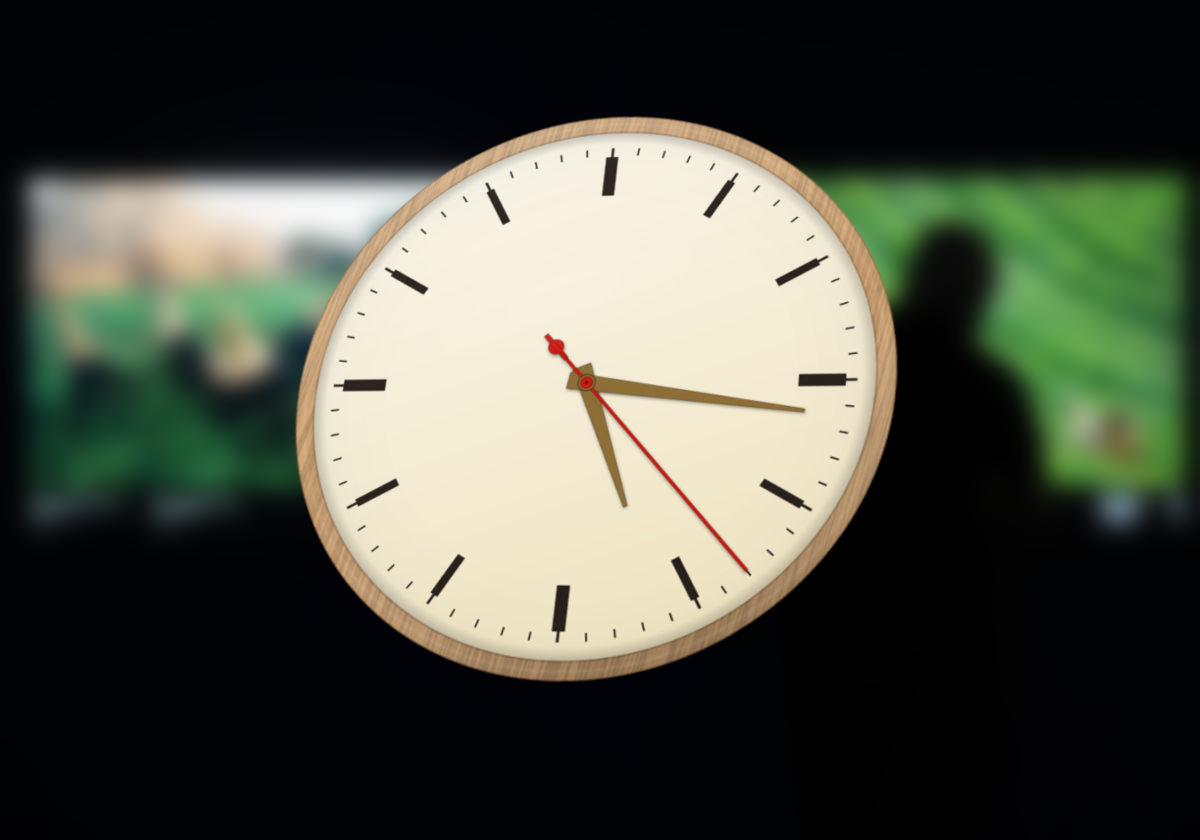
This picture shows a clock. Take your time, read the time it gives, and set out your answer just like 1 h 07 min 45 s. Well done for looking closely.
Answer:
5 h 16 min 23 s
